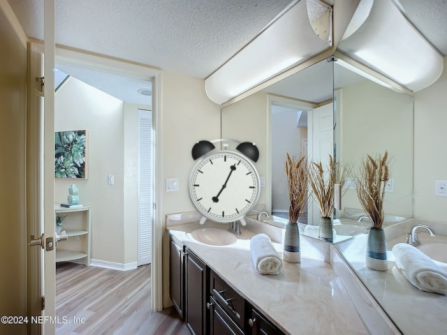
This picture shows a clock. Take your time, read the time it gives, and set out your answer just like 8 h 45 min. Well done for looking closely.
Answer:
7 h 04 min
